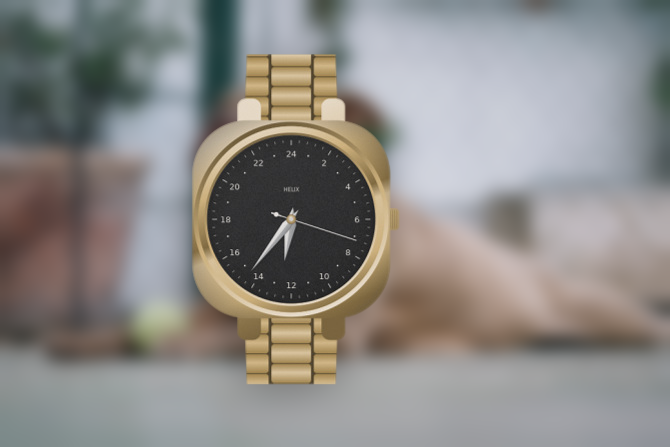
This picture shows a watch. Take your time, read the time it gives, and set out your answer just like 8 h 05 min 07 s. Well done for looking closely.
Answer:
12 h 36 min 18 s
